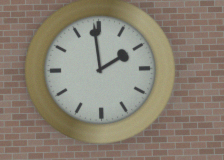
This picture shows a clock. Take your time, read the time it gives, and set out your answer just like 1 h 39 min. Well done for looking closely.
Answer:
1 h 59 min
